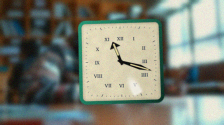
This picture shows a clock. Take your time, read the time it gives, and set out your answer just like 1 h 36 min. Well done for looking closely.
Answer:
11 h 18 min
